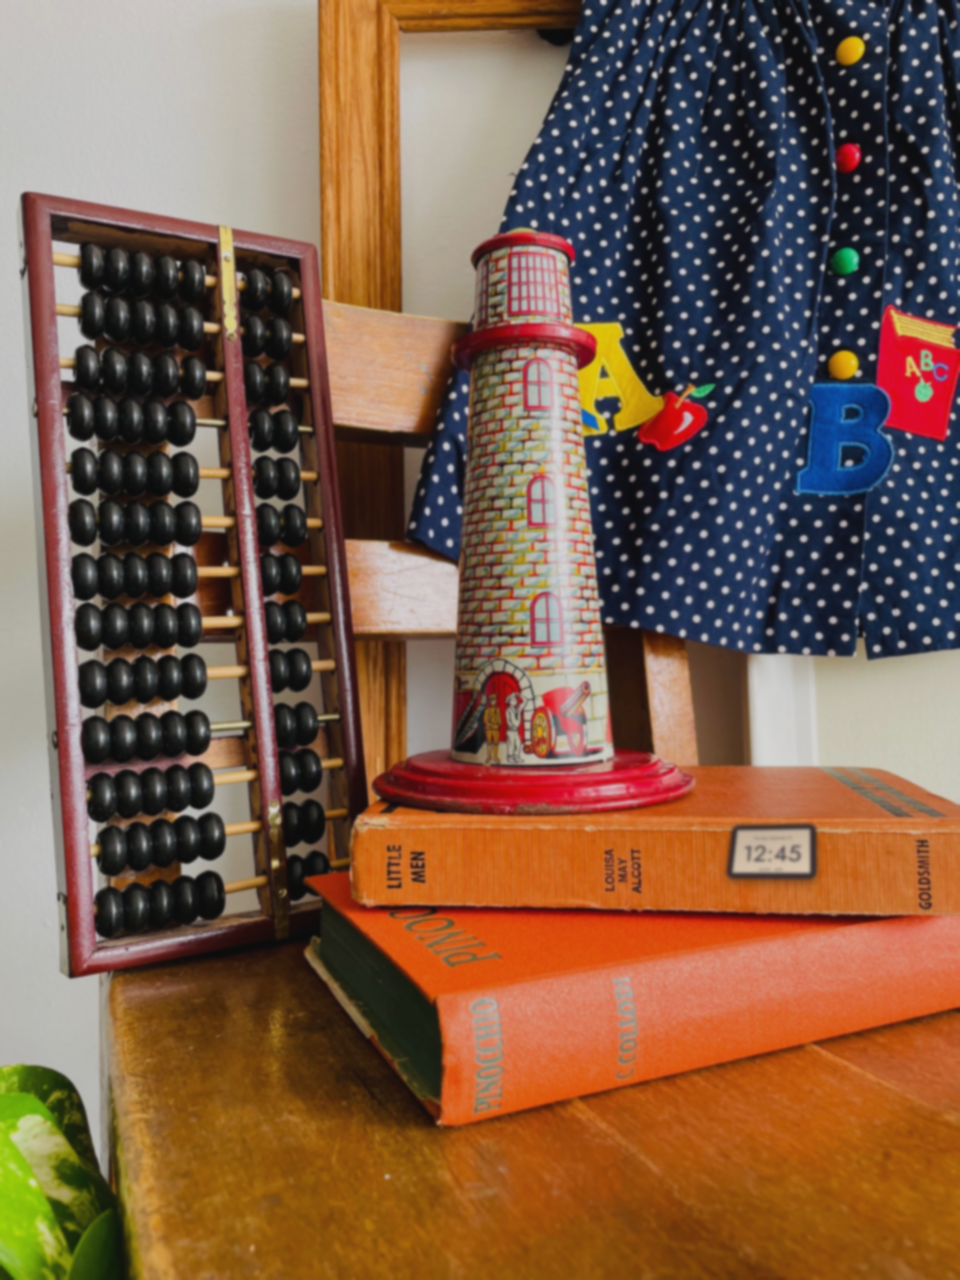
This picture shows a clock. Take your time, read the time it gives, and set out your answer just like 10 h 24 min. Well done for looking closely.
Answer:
12 h 45 min
